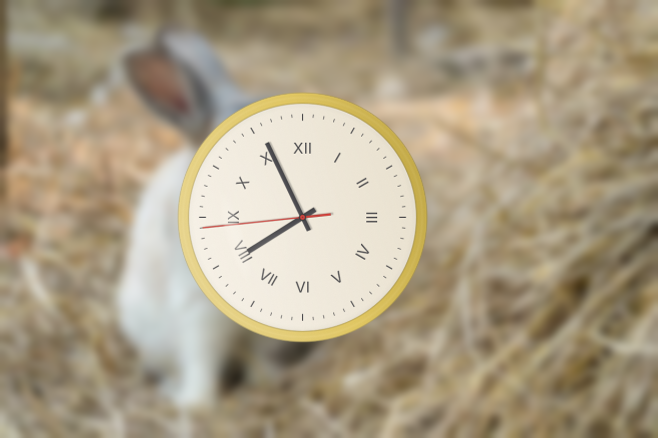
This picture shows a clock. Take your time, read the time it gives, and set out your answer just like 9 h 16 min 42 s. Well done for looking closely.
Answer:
7 h 55 min 44 s
